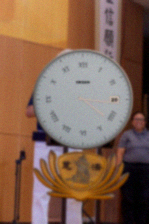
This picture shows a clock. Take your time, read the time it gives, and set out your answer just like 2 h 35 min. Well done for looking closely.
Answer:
4 h 16 min
